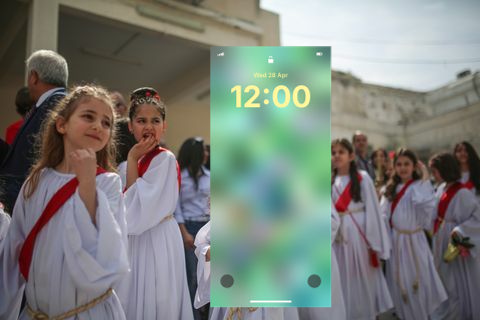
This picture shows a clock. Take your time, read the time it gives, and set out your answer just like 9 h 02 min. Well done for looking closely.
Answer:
12 h 00 min
